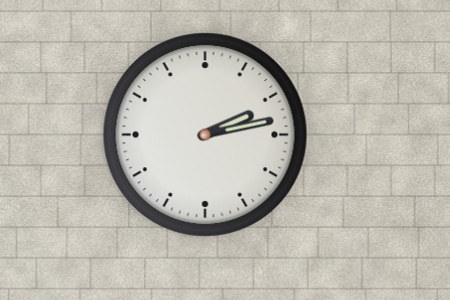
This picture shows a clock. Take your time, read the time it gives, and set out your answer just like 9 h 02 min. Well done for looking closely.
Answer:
2 h 13 min
